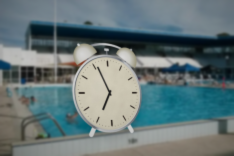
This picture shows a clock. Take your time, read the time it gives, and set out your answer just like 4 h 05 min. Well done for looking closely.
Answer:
6 h 56 min
